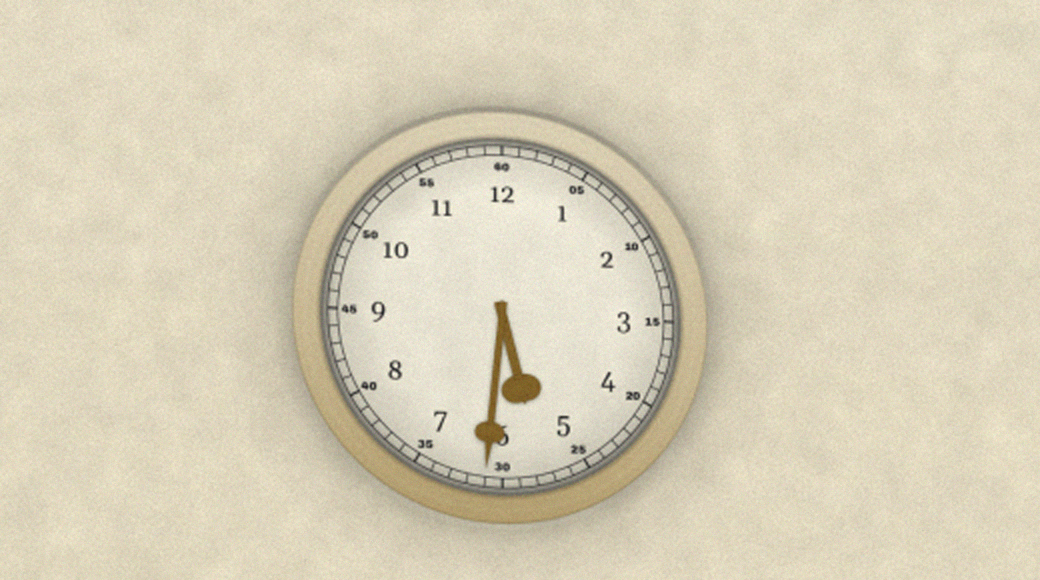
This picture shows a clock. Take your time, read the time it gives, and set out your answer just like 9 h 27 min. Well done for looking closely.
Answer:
5 h 31 min
